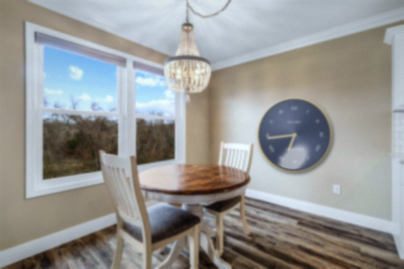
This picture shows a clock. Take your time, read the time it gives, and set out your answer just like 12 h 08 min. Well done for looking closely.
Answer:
6 h 44 min
